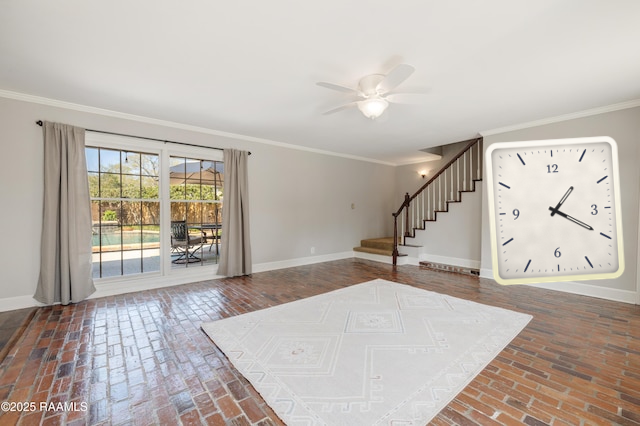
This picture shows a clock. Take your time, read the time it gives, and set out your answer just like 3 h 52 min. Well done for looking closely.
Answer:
1 h 20 min
